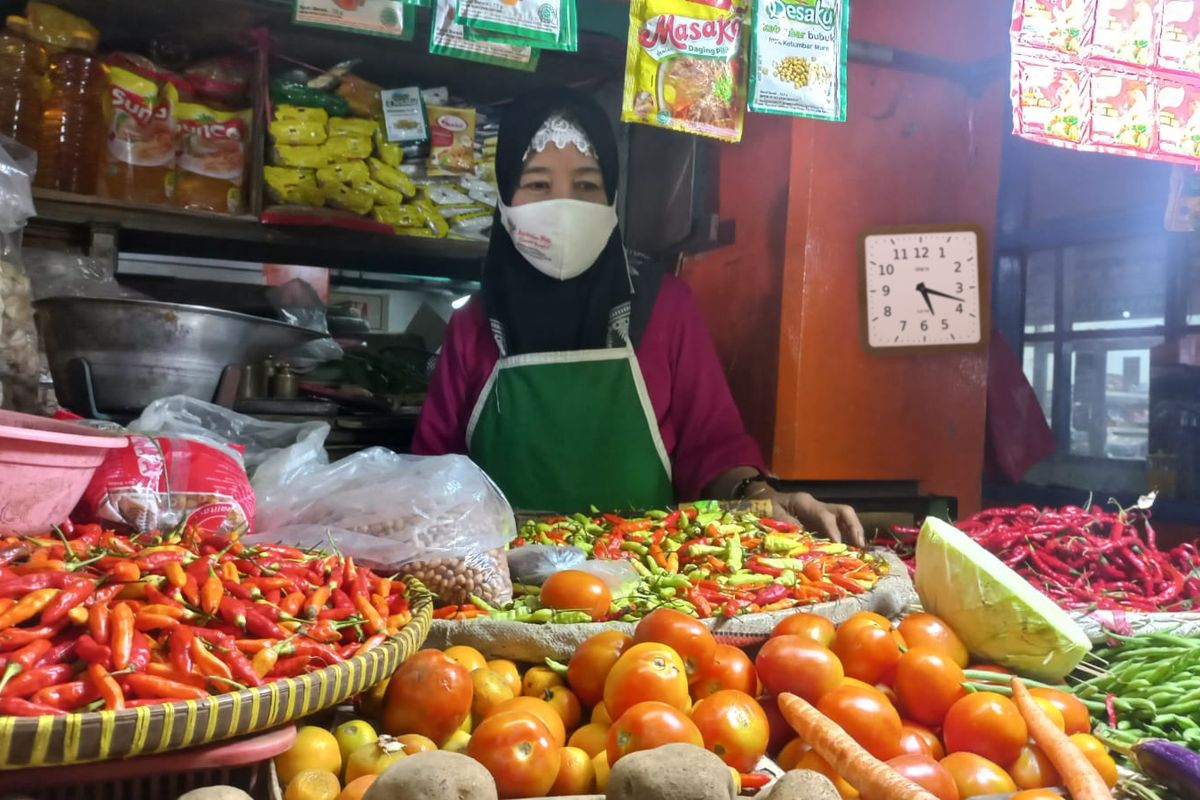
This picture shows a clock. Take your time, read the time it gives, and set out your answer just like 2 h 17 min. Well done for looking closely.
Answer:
5 h 18 min
